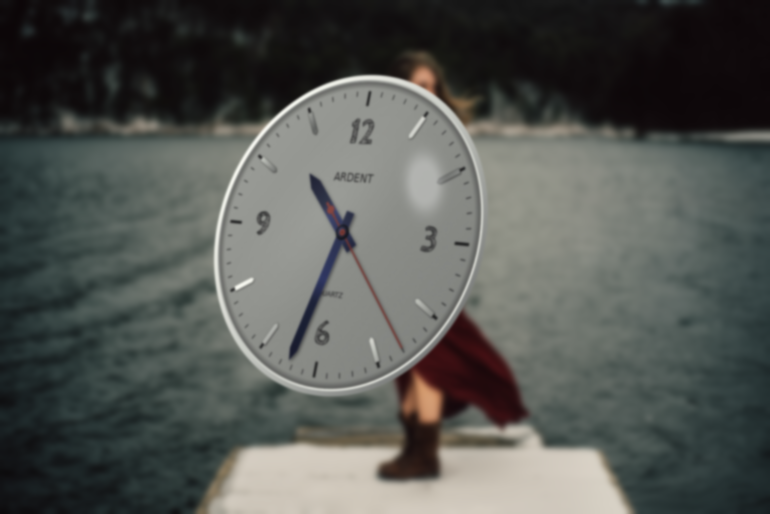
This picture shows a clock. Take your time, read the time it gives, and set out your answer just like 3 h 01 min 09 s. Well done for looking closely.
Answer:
10 h 32 min 23 s
